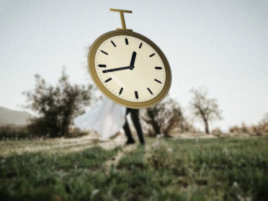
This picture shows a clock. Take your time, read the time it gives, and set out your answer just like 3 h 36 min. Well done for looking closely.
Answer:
12 h 43 min
